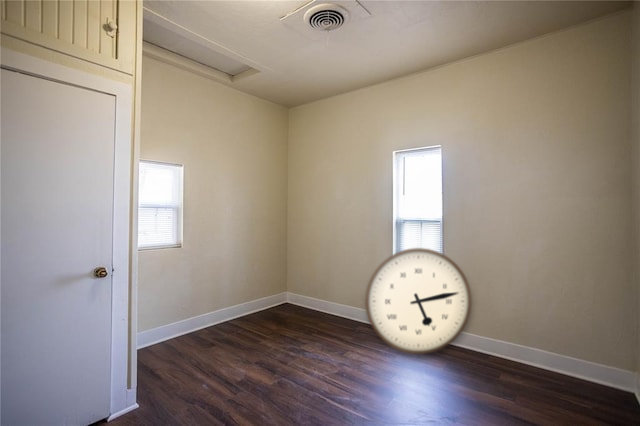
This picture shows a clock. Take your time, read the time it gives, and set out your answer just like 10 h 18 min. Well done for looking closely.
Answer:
5 h 13 min
